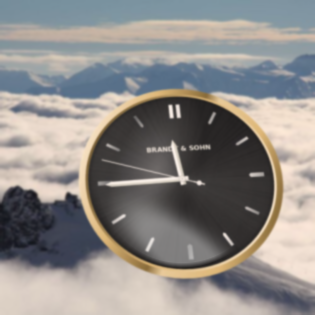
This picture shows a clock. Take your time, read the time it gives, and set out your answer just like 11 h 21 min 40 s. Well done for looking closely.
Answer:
11 h 44 min 48 s
